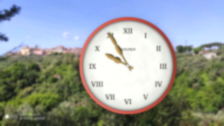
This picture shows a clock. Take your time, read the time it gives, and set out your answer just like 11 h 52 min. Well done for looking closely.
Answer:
9 h 55 min
